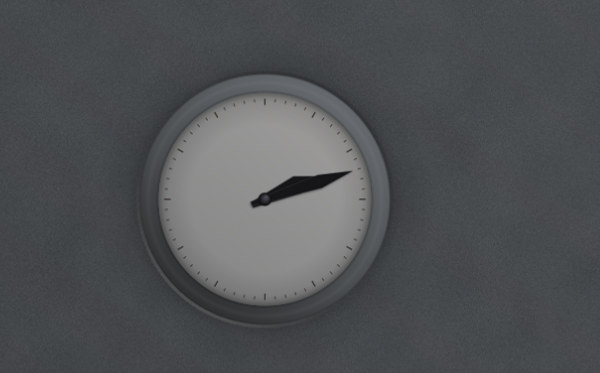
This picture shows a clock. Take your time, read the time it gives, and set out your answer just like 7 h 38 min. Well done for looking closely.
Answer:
2 h 12 min
